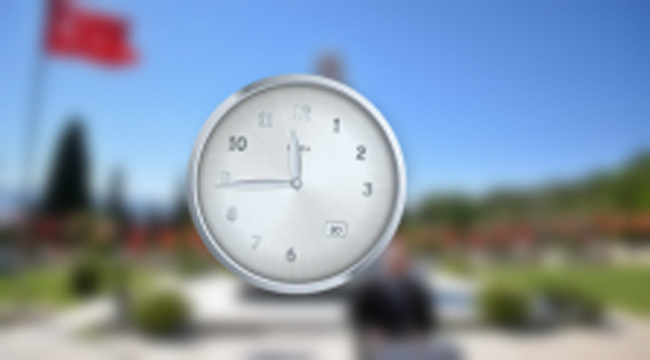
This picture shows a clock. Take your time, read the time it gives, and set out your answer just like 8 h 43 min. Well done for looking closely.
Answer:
11 h 44 min
